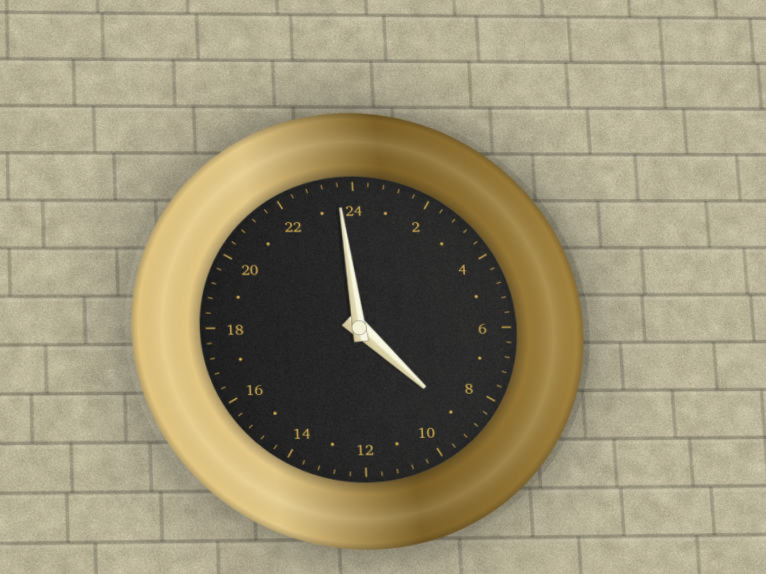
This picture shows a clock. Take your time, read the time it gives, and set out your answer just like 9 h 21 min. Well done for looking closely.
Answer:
8 h 59 min
